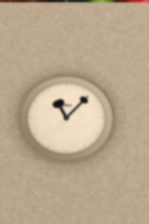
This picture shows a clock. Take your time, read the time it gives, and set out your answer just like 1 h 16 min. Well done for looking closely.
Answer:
11 h 07 min
